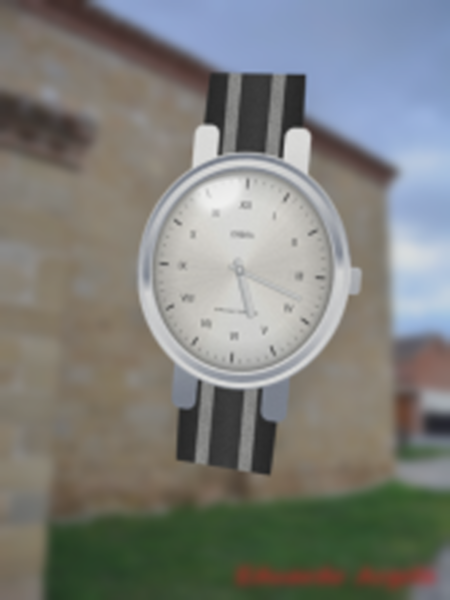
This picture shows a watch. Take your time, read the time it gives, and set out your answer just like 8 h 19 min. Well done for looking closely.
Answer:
5 h 18 min
